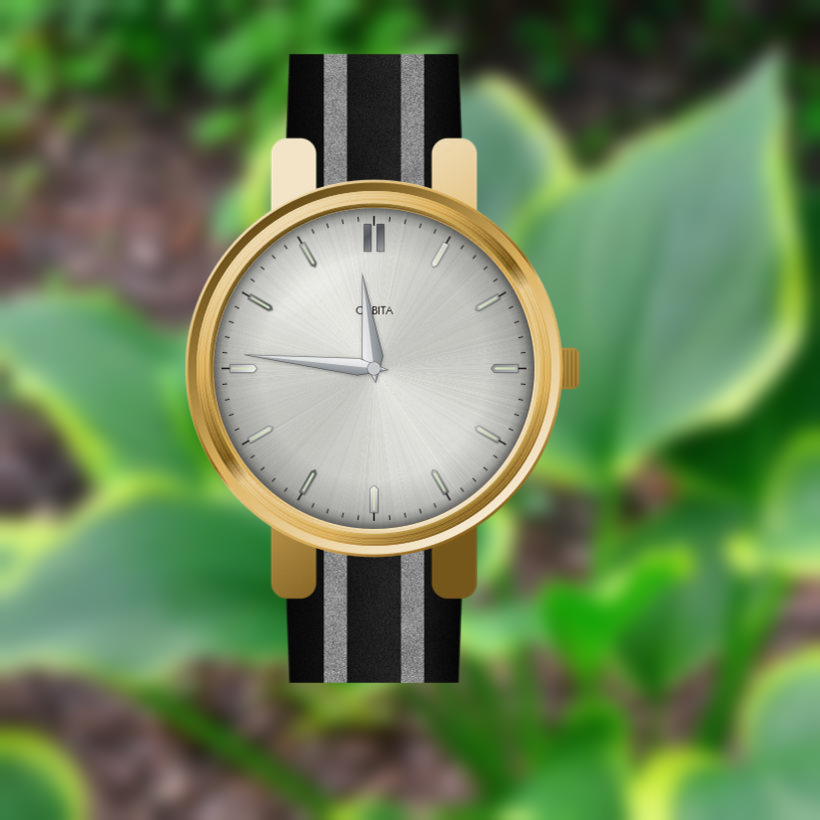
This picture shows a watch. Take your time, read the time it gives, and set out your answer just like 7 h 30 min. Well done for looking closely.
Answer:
11 h 46 min
